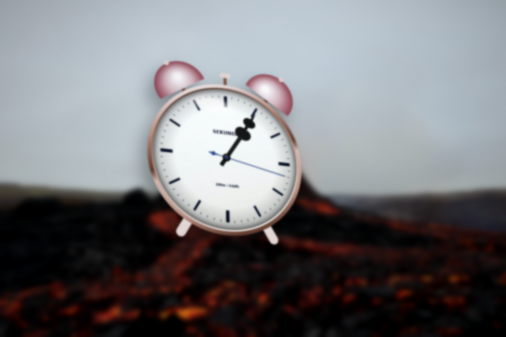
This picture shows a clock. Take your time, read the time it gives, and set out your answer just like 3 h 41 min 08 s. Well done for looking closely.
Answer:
1 h 05 min 17 s
